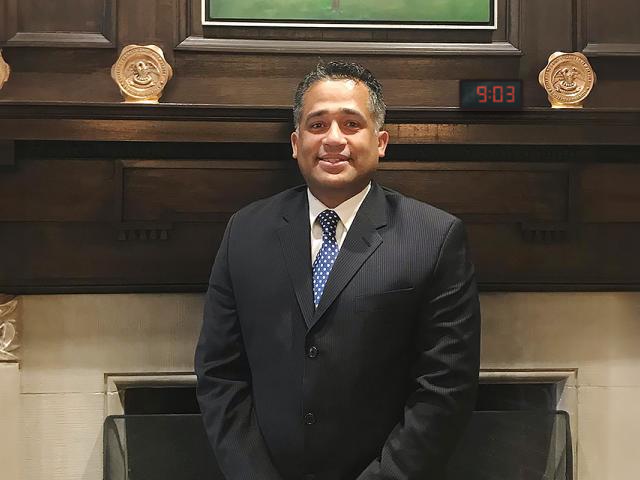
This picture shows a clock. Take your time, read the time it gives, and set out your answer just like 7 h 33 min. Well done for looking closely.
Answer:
9 h 03 min
